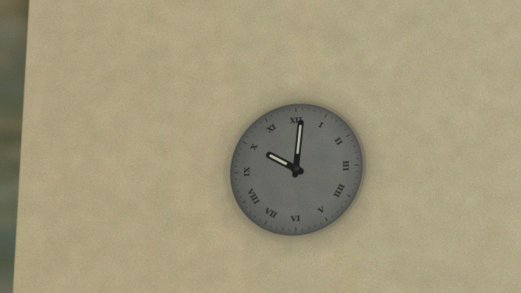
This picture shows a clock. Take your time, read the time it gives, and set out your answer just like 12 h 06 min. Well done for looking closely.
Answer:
10 h 01 min
